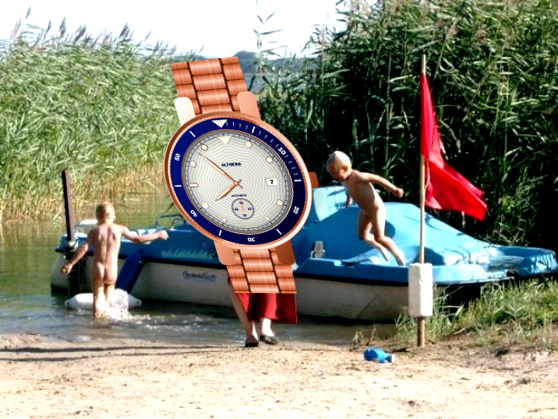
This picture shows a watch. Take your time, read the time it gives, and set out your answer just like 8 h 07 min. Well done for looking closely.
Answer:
7 h 53 min
